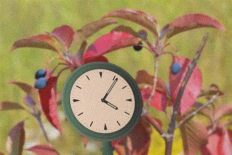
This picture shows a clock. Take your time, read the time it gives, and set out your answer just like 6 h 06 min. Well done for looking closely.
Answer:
4 h 06 min
